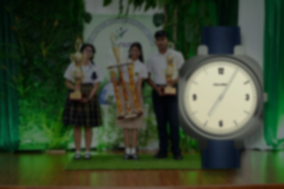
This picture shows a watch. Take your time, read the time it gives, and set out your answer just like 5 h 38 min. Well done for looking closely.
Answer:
7 h 05 min
